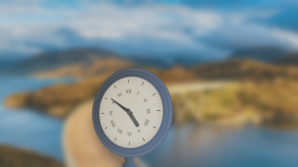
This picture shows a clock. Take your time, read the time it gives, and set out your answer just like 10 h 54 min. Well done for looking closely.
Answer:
4 h 51 min
